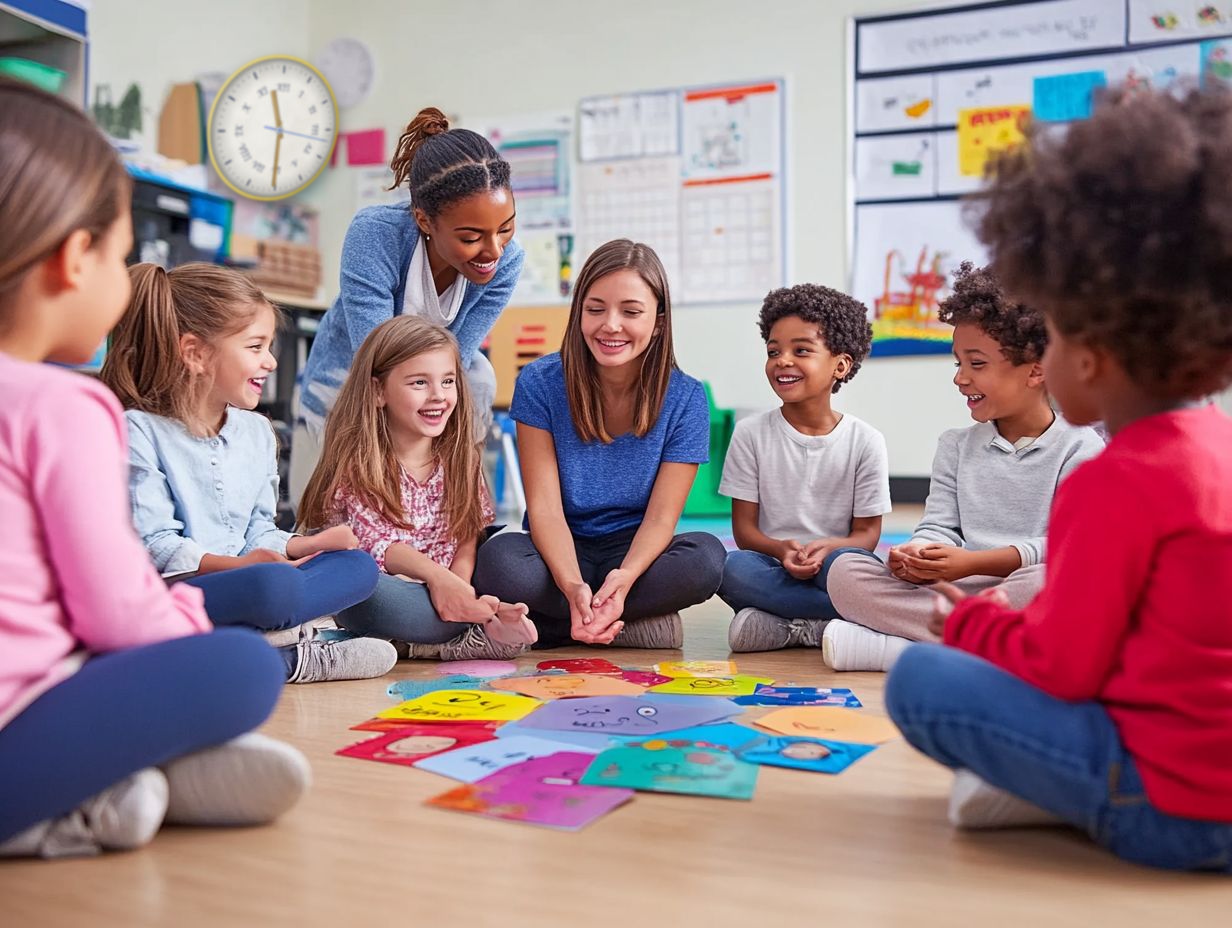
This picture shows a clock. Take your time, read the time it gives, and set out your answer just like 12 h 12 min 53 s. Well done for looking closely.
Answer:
11 h 30 min 17 s
